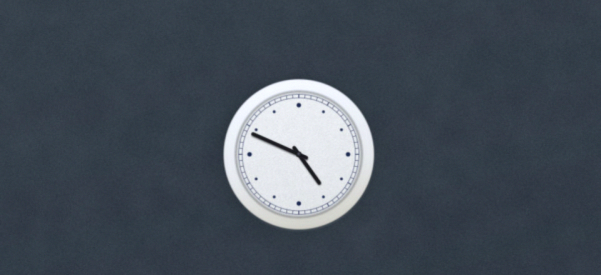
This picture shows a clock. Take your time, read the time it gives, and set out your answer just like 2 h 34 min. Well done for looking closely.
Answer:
4 h 49 min
